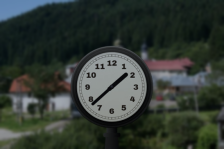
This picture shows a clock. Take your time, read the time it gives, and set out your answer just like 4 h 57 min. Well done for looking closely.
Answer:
1 h 38 min
